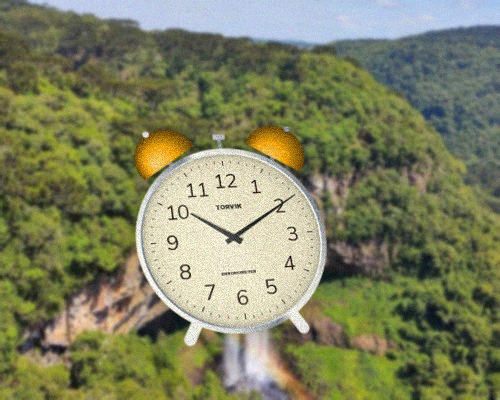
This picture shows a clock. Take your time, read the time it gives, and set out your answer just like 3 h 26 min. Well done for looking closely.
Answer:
10 h 10 min
